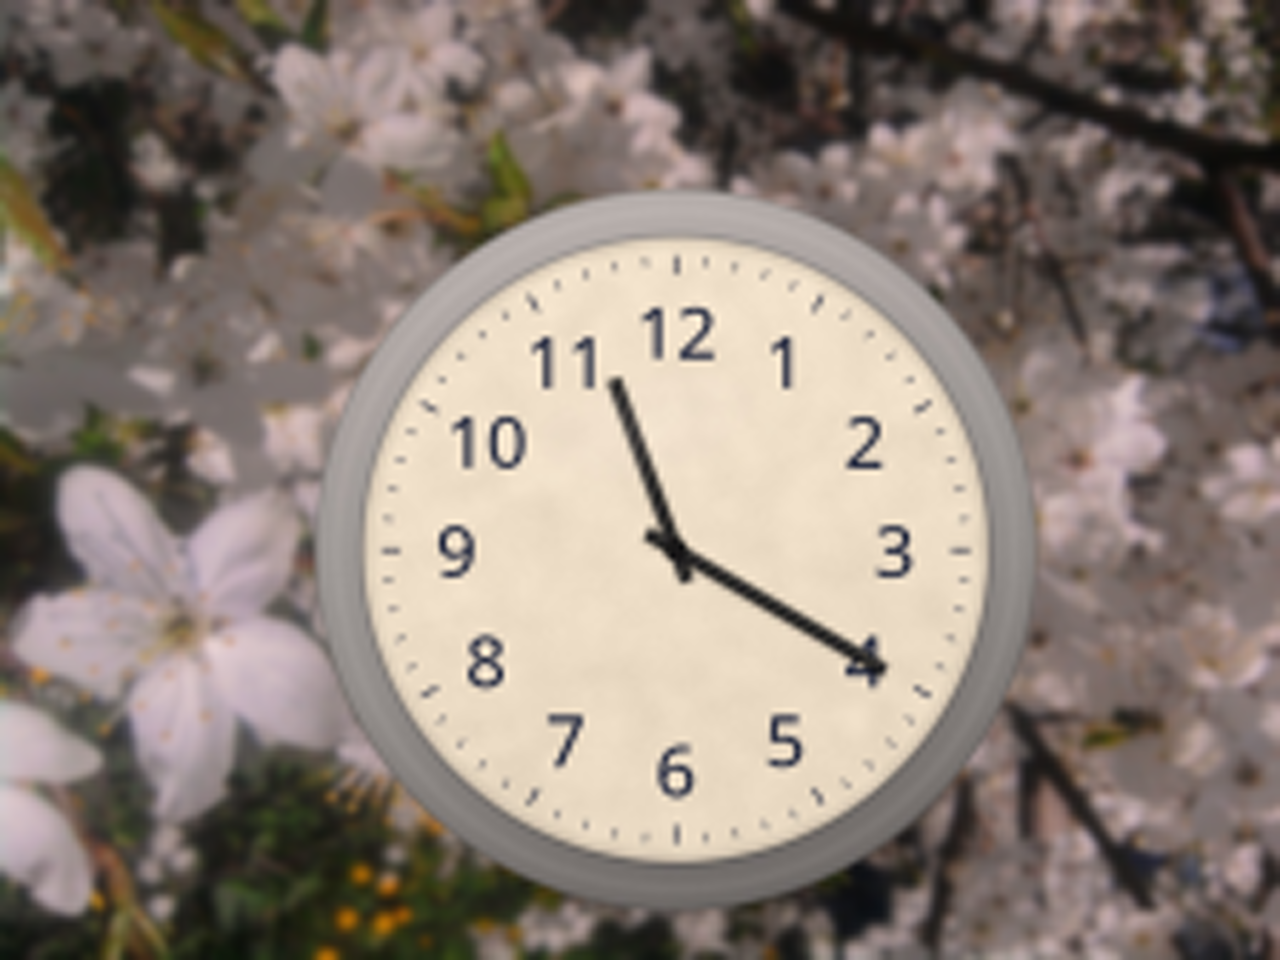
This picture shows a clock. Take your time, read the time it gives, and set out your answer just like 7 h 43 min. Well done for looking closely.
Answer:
11 h 20 min
